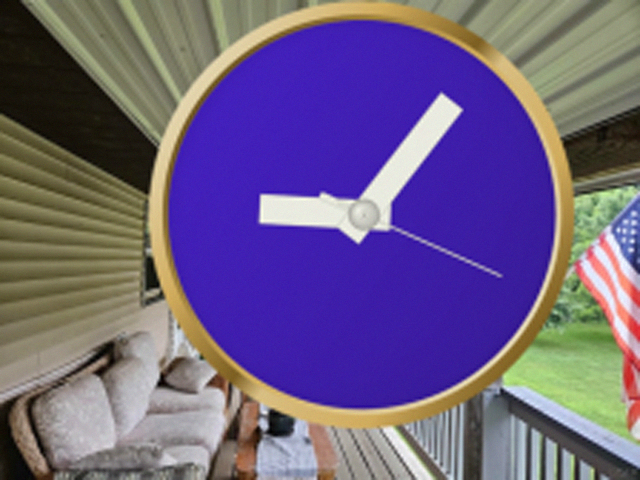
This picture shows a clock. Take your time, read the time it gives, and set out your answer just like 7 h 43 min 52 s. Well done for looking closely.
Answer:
9 h 06 min 19 s
